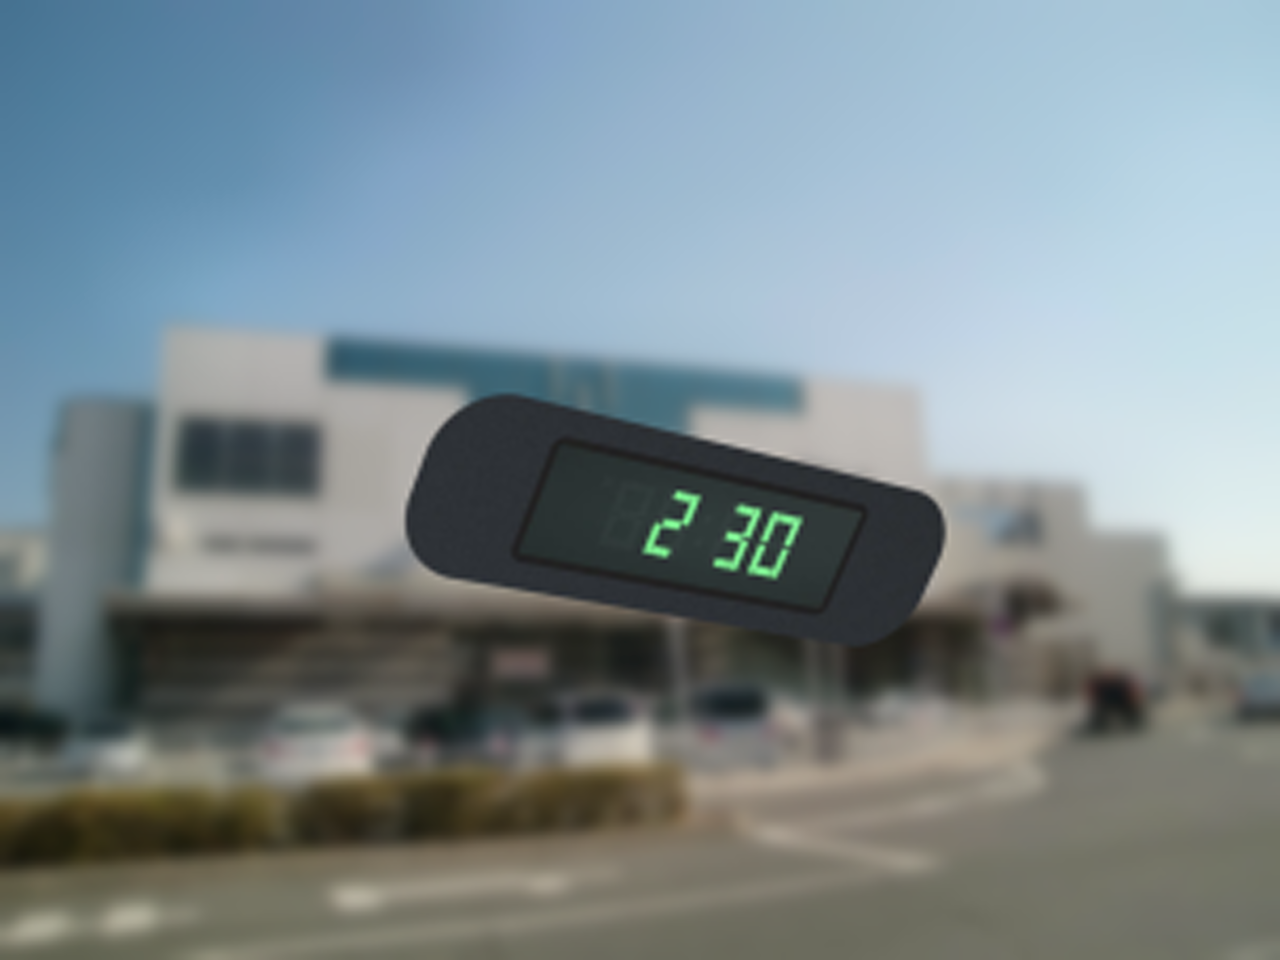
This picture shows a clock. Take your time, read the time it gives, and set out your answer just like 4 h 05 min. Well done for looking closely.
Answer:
2 h 30 min
